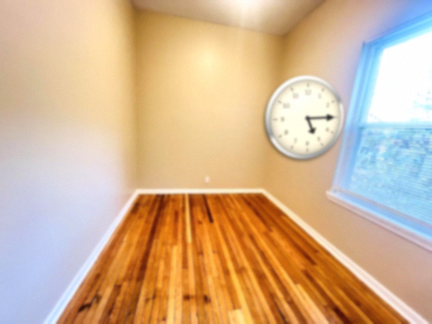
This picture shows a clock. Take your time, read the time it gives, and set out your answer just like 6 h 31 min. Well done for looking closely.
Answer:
5 h 15 min
